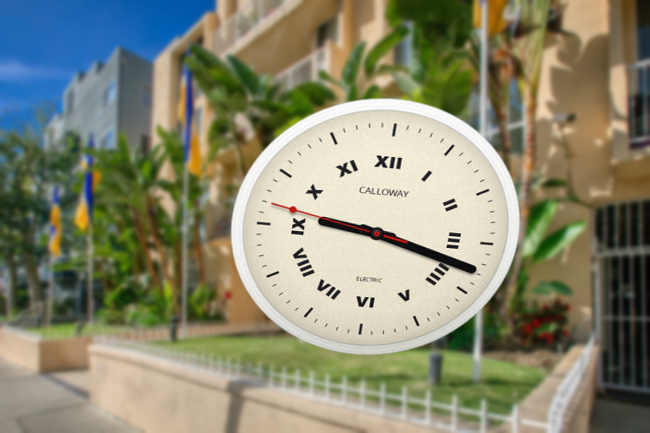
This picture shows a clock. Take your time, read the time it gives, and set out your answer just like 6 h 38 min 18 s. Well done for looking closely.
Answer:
9 h 17 min 47 s
